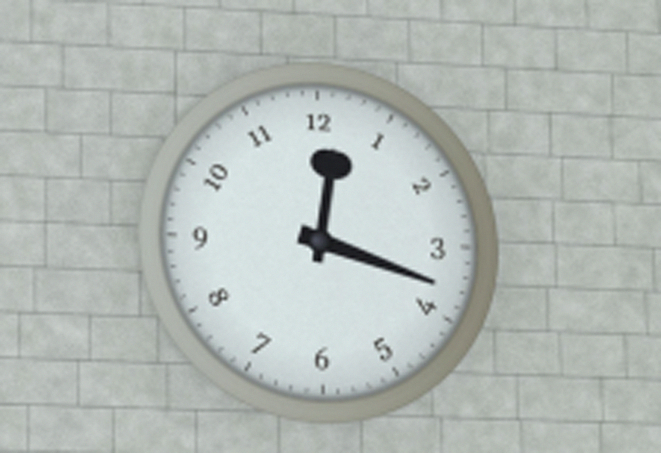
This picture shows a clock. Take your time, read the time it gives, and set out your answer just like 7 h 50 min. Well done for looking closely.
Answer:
12 h 18 min
